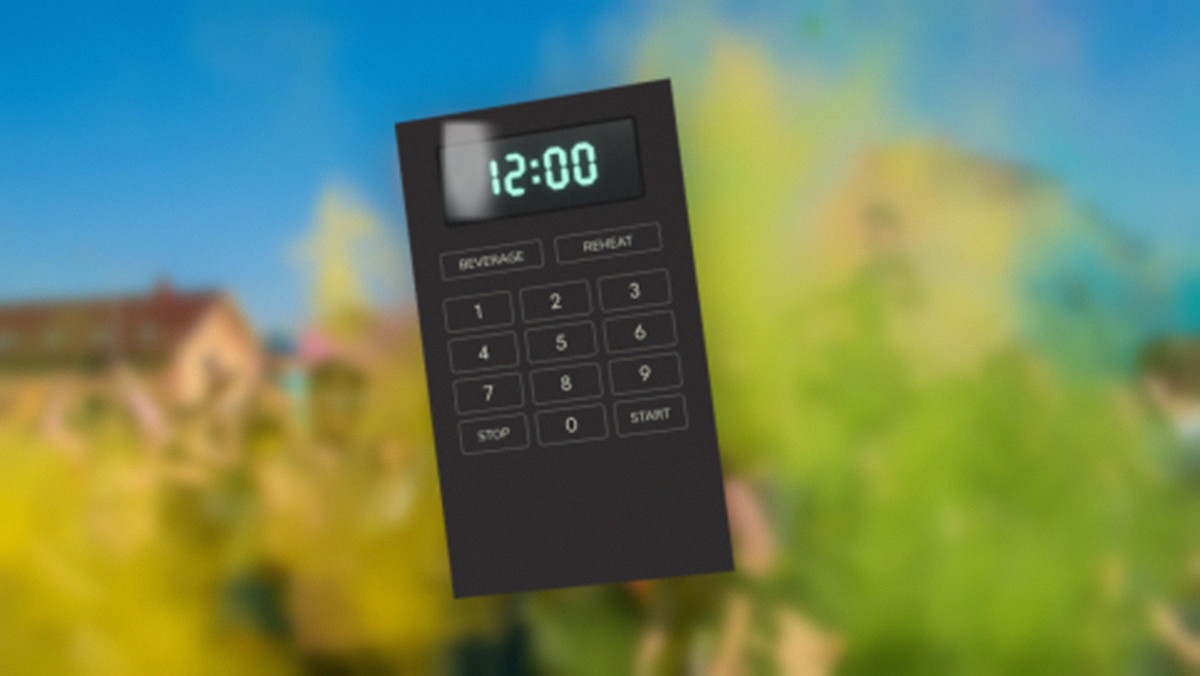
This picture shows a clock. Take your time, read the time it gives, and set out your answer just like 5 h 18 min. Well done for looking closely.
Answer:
12 h 00 min
